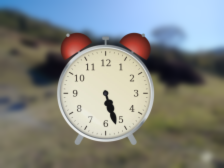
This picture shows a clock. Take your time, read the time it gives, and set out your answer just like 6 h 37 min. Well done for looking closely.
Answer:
5 h 27 min
